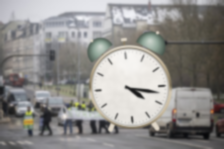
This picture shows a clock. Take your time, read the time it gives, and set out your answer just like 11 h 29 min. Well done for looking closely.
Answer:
4 h 17 min
